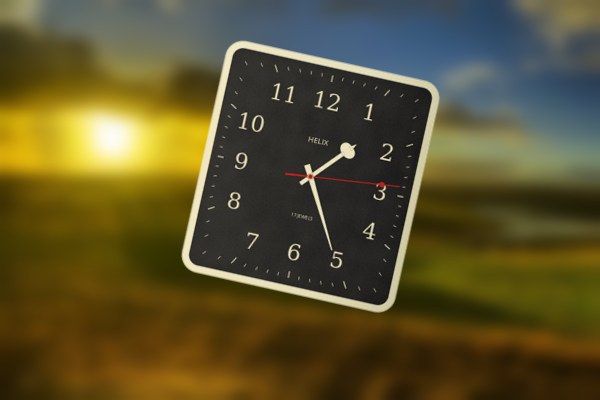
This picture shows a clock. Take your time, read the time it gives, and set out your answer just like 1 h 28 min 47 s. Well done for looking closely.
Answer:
1 h 25 min 14 s
